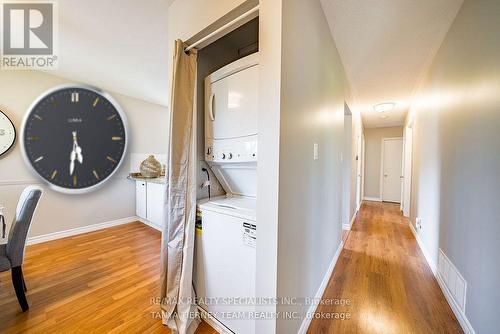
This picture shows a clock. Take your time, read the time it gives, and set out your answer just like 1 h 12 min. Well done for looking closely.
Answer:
5 h 31 min
